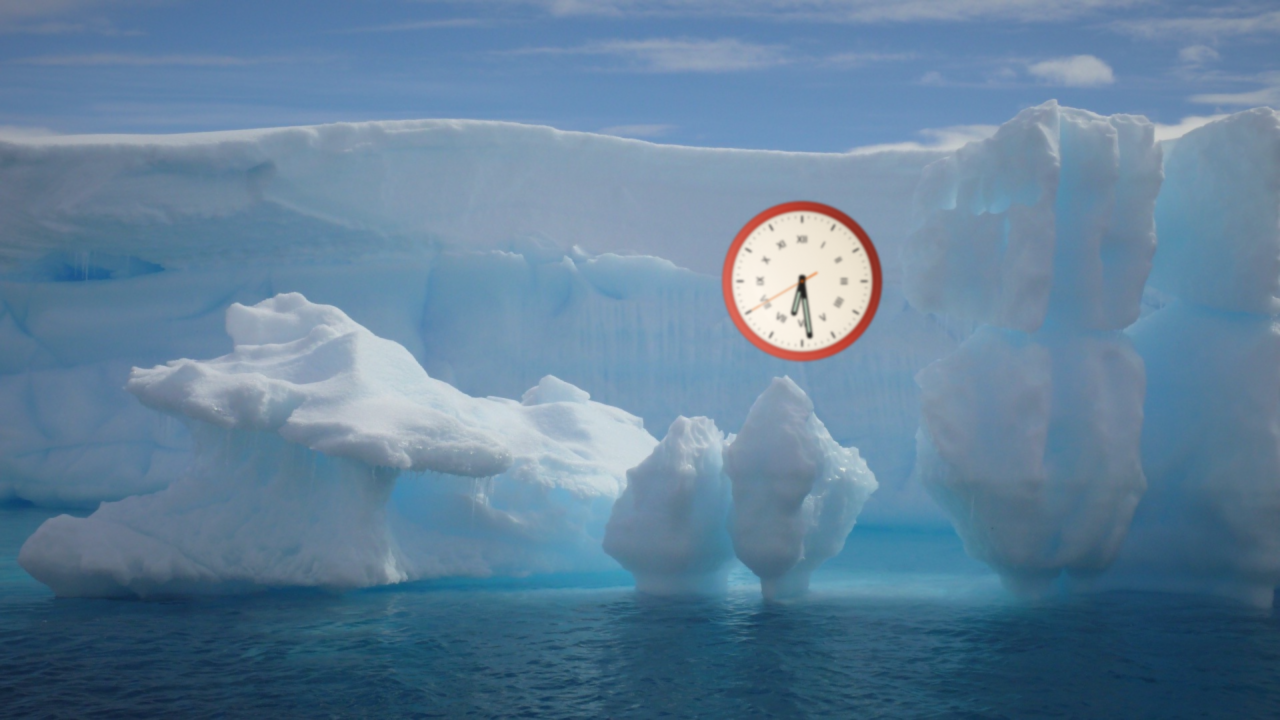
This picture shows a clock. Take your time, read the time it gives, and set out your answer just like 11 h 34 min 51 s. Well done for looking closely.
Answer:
6 h 28 min 40 s
